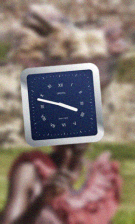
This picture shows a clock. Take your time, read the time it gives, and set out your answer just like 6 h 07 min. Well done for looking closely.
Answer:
3 h 48 min
